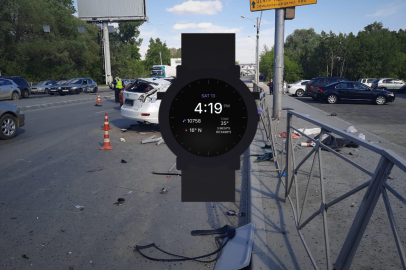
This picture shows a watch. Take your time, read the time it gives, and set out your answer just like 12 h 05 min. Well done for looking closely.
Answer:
4 h 19 min
